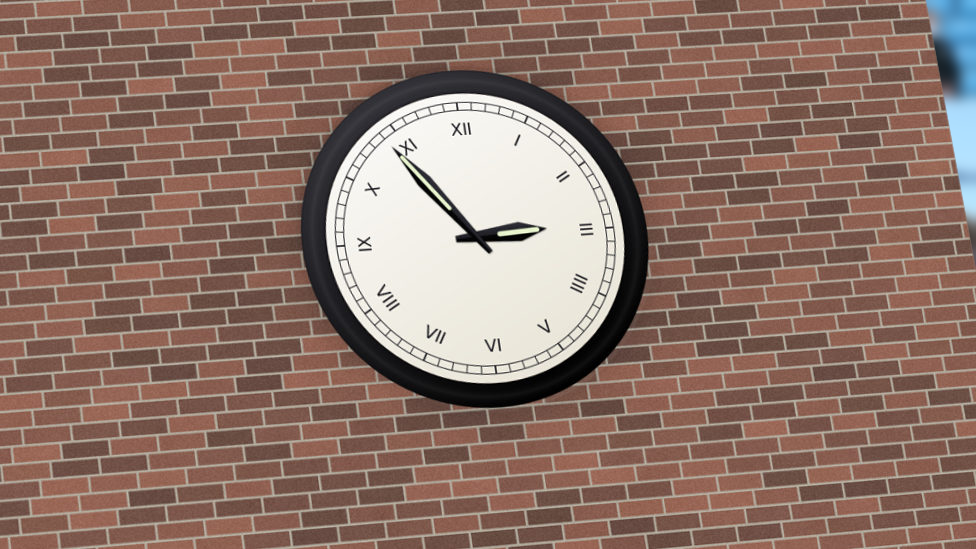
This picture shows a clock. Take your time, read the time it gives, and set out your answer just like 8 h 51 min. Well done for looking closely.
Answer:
2 h 54 min
